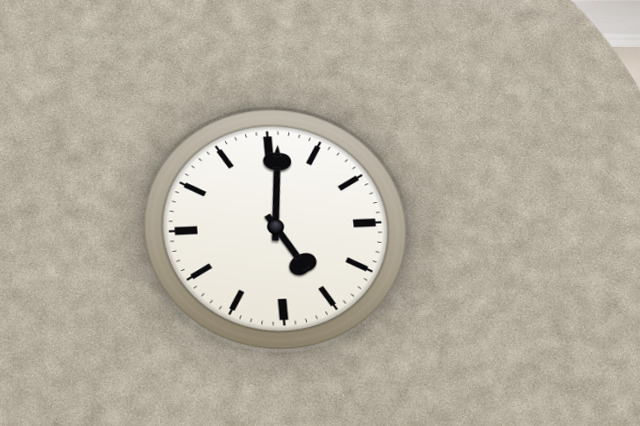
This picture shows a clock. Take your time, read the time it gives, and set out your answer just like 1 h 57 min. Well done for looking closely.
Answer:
5 h 01 min
